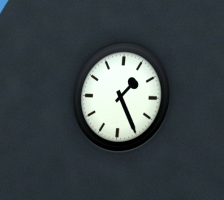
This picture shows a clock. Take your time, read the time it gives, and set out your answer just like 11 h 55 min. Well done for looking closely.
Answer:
1 h 25 min
